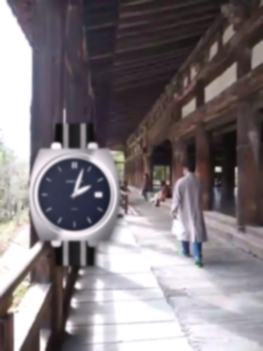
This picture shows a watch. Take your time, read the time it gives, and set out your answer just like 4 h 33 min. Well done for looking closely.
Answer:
2 h 03 min
